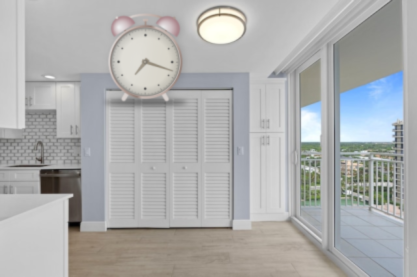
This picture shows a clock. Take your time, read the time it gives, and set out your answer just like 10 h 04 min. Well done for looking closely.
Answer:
7 h 18 min
